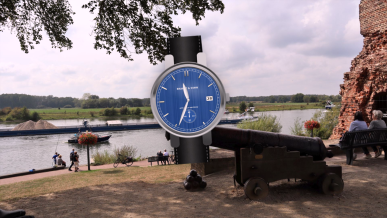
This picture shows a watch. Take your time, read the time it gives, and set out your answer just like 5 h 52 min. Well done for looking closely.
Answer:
11 h 34 min
